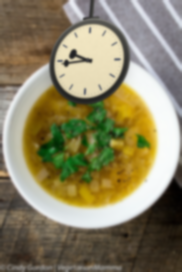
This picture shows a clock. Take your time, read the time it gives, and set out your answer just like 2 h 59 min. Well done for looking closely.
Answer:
9 h 44 min
